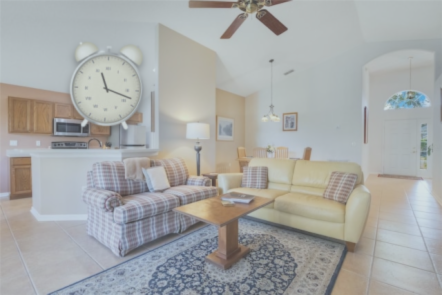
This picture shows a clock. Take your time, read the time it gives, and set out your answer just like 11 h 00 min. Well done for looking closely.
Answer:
11 h 18 min
